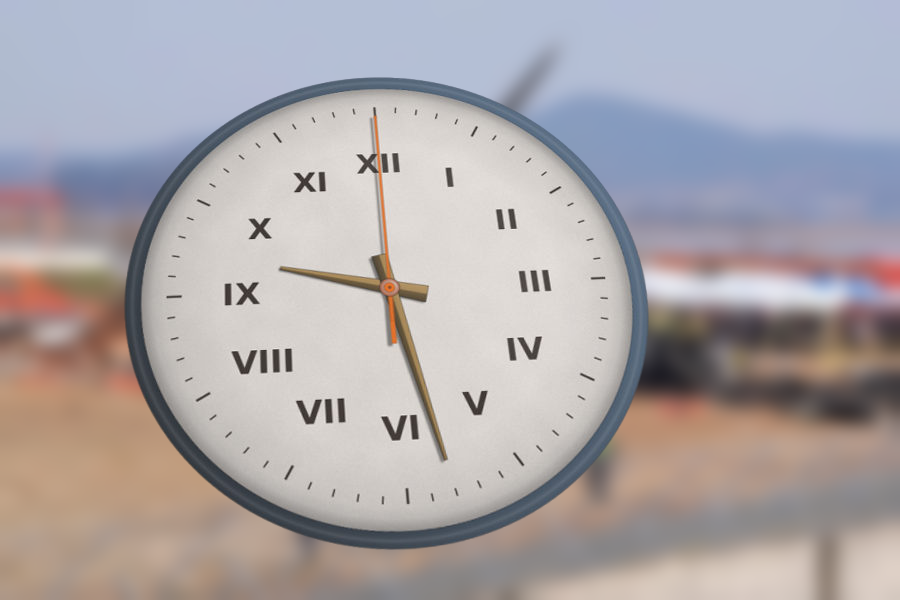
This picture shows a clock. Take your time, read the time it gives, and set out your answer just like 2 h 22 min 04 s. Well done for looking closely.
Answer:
9 h 28 min 00 s
